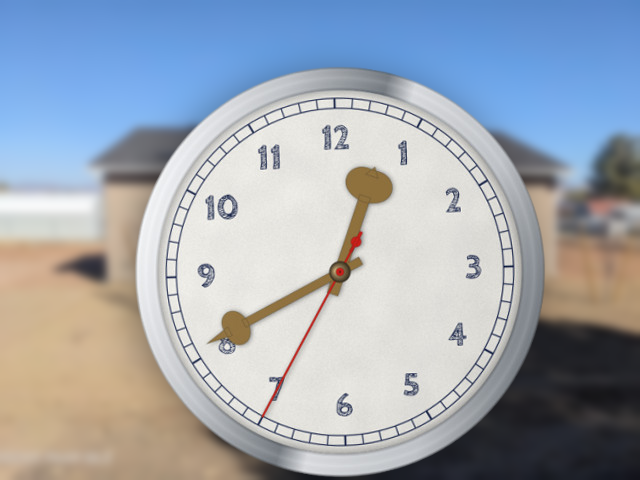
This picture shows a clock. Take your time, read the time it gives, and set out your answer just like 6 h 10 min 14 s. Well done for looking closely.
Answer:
12 h 40 min 35 s
